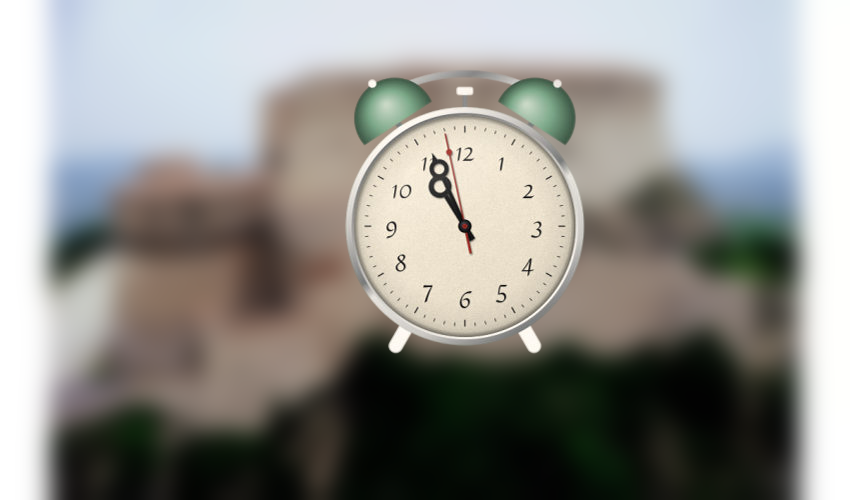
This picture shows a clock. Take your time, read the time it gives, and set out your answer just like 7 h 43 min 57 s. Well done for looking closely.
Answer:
10 h 55 min 58 s
